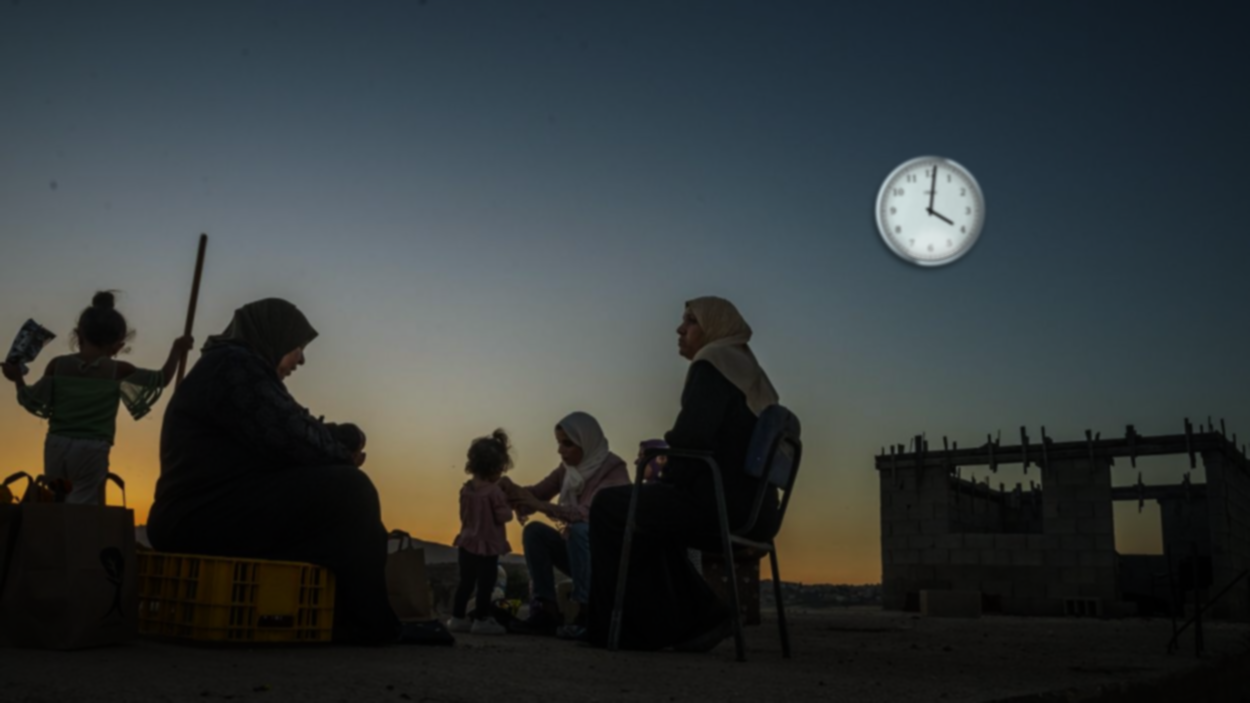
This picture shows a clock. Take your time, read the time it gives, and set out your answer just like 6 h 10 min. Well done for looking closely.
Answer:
4 h 01 min
